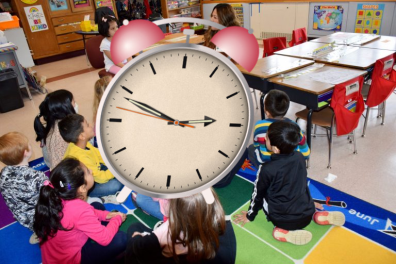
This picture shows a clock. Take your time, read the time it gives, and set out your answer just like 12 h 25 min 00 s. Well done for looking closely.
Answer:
2 h 48 min 47 s
